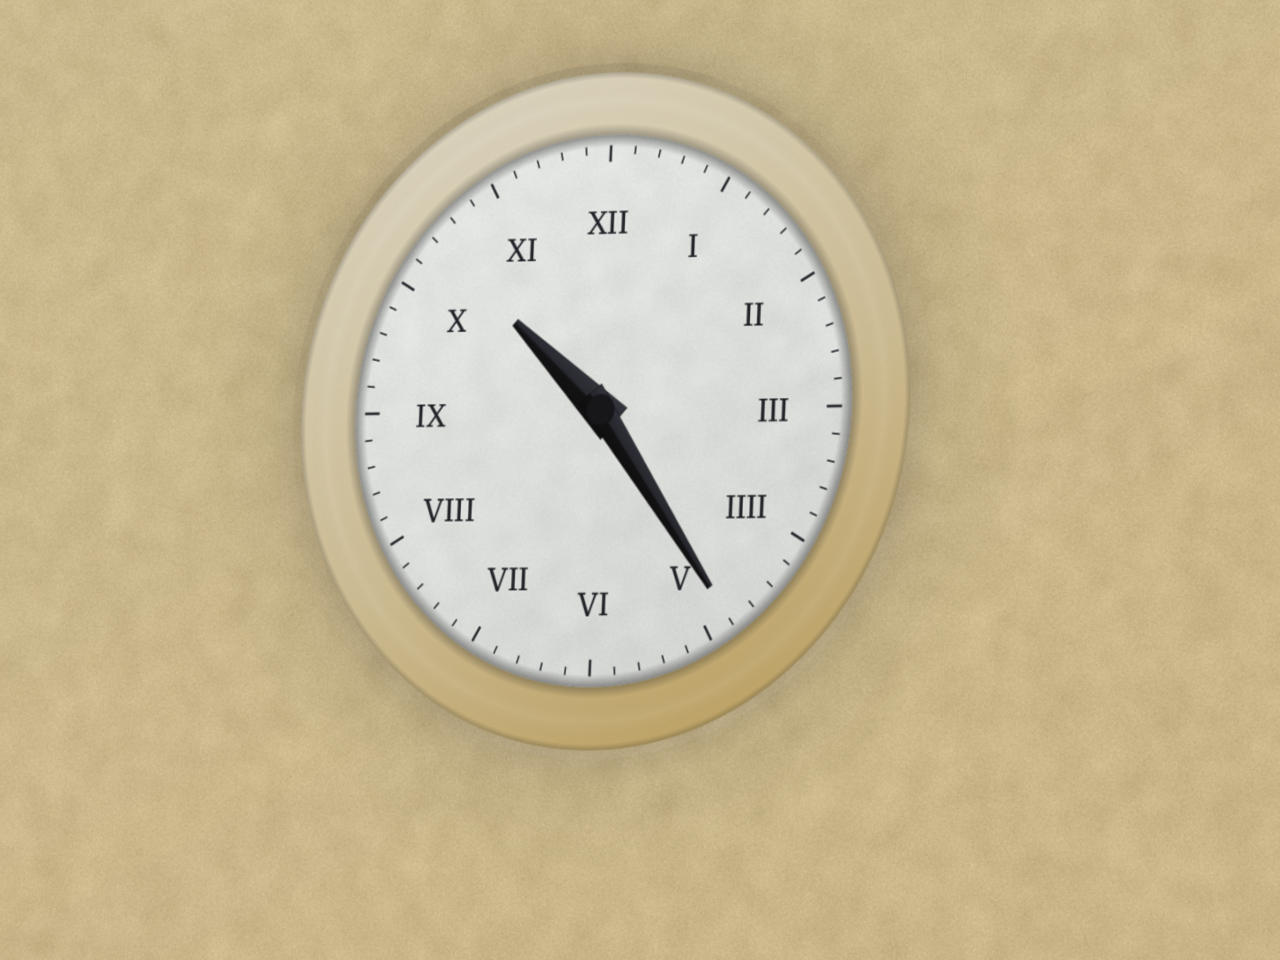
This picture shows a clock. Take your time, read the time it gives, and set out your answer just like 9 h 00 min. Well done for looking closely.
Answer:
10 h 24 min
